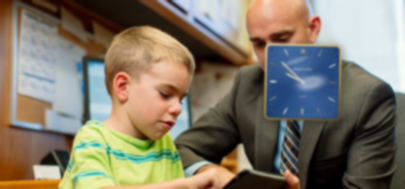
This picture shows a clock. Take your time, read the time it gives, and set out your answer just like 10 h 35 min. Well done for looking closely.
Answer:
9 h 52 min
